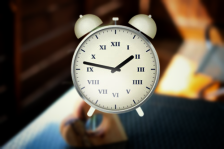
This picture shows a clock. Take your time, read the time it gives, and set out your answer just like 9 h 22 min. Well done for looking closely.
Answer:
1 h 47 min
